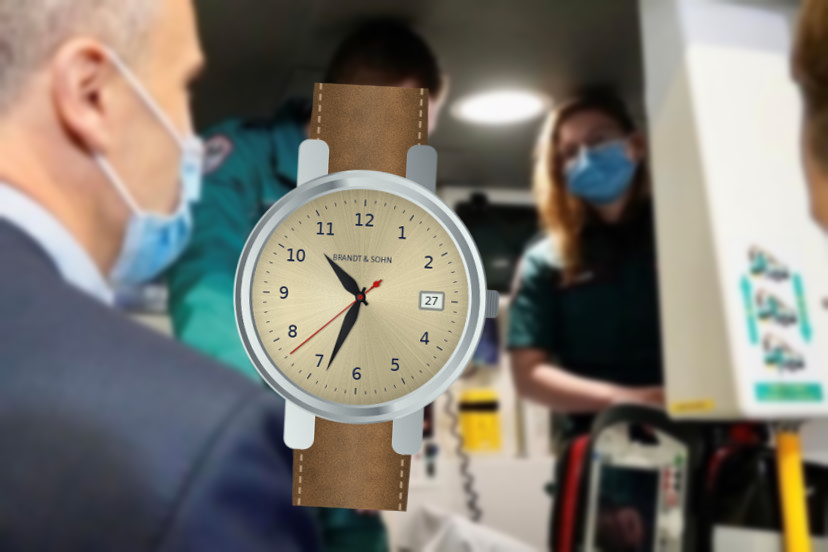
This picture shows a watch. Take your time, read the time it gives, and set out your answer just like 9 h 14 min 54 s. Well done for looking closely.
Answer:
10 h 33 min 38 s
